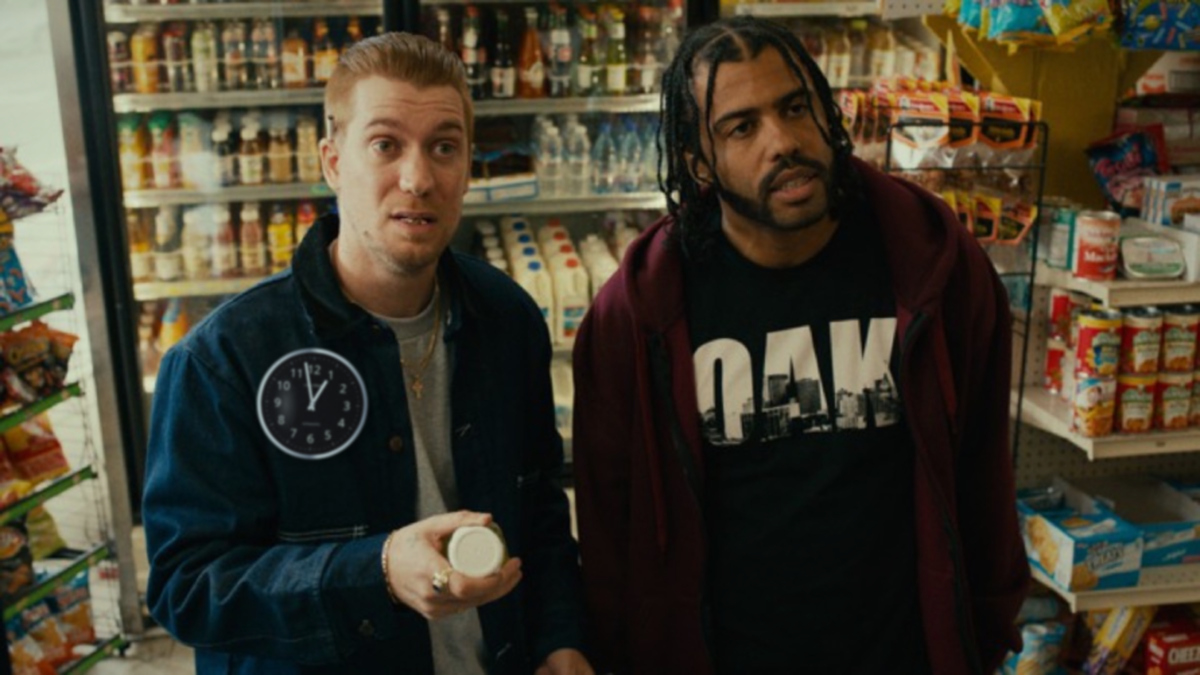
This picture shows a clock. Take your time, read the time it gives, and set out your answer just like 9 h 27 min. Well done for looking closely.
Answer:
12 h 58 min
